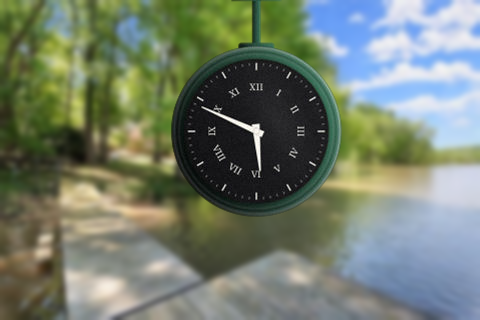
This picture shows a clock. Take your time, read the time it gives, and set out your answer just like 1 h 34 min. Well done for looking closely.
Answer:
5 h 49 min
